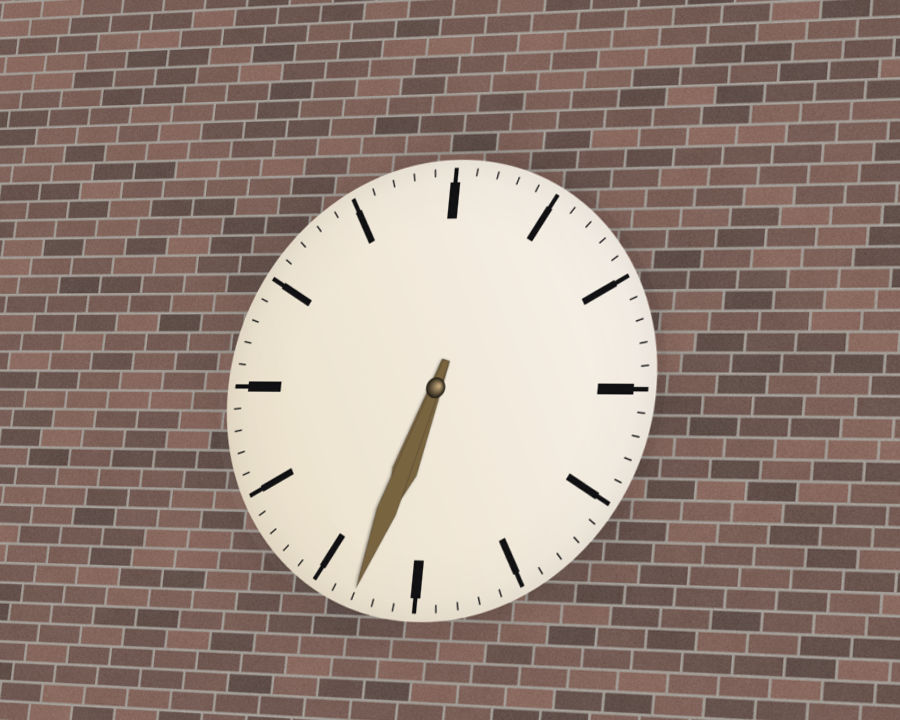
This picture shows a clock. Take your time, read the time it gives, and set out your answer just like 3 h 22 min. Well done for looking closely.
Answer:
6 h 33 min
